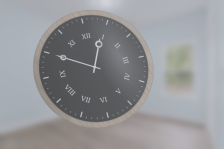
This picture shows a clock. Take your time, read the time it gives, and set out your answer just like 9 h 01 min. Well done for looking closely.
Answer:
12 h 50 min
